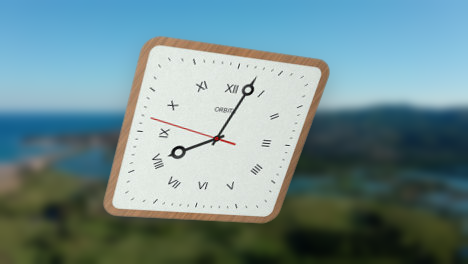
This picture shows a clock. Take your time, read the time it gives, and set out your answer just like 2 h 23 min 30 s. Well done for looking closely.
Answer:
8 h 02 min 47 s
